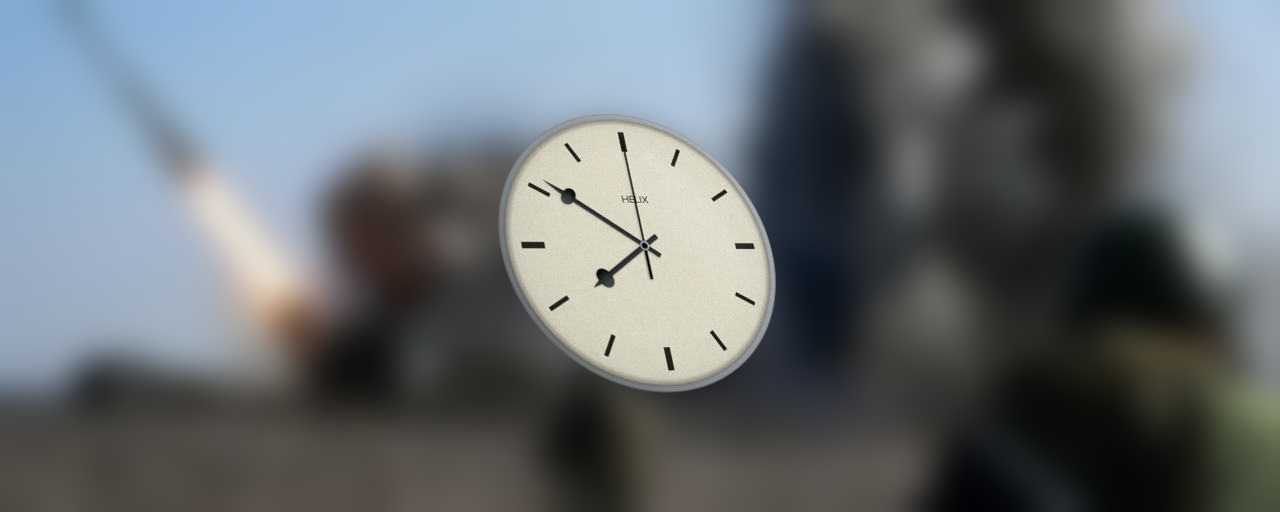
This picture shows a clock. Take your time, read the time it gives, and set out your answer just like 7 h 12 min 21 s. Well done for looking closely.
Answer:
7 h 51 min 00 s
